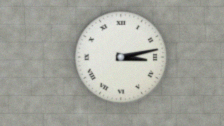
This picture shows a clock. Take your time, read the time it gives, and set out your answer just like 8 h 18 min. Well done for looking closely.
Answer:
3 h 13 min
